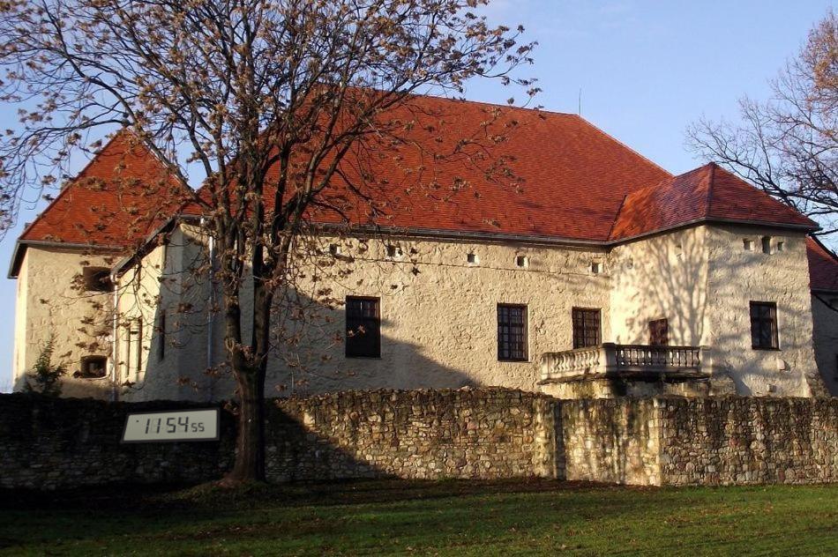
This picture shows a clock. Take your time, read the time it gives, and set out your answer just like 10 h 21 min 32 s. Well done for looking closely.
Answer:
11 h 54 min 55 s
